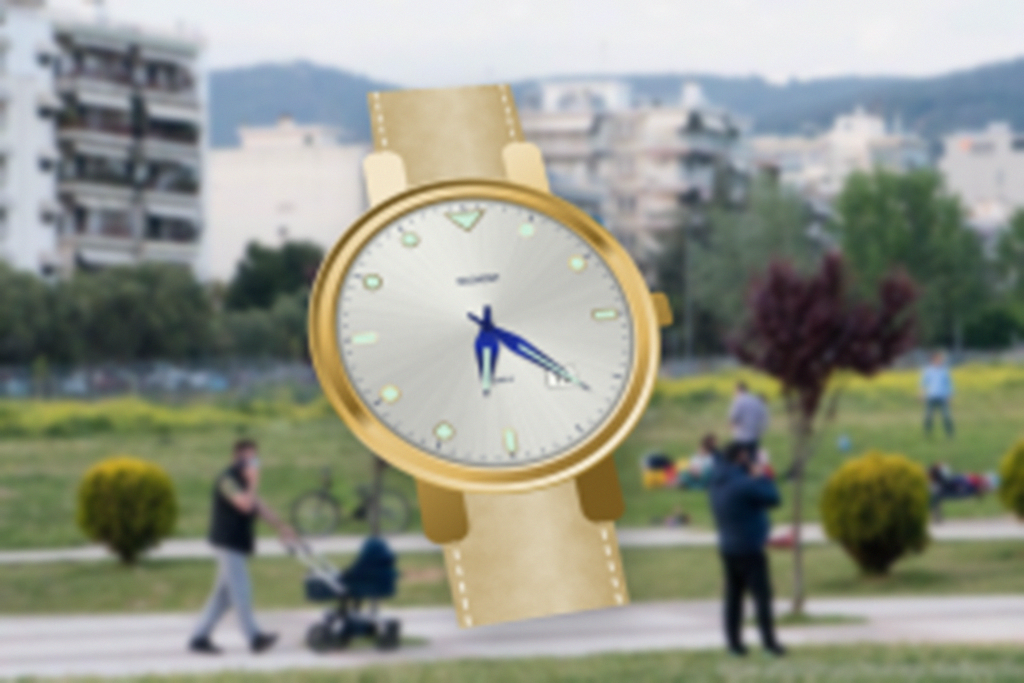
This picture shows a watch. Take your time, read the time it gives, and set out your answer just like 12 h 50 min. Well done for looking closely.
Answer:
6 h 22 min
